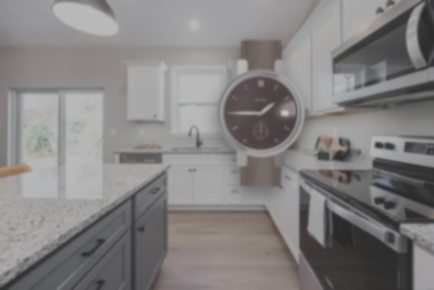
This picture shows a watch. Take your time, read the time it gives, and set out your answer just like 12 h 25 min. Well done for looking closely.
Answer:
1 h 45 min
